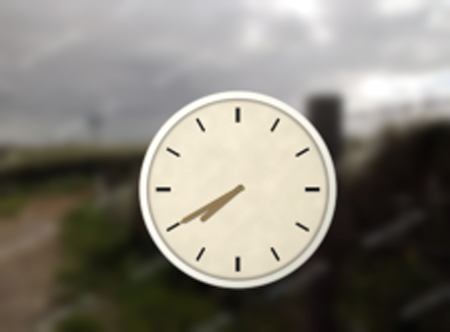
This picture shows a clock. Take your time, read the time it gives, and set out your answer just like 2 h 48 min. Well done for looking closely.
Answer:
7 h 40 min
